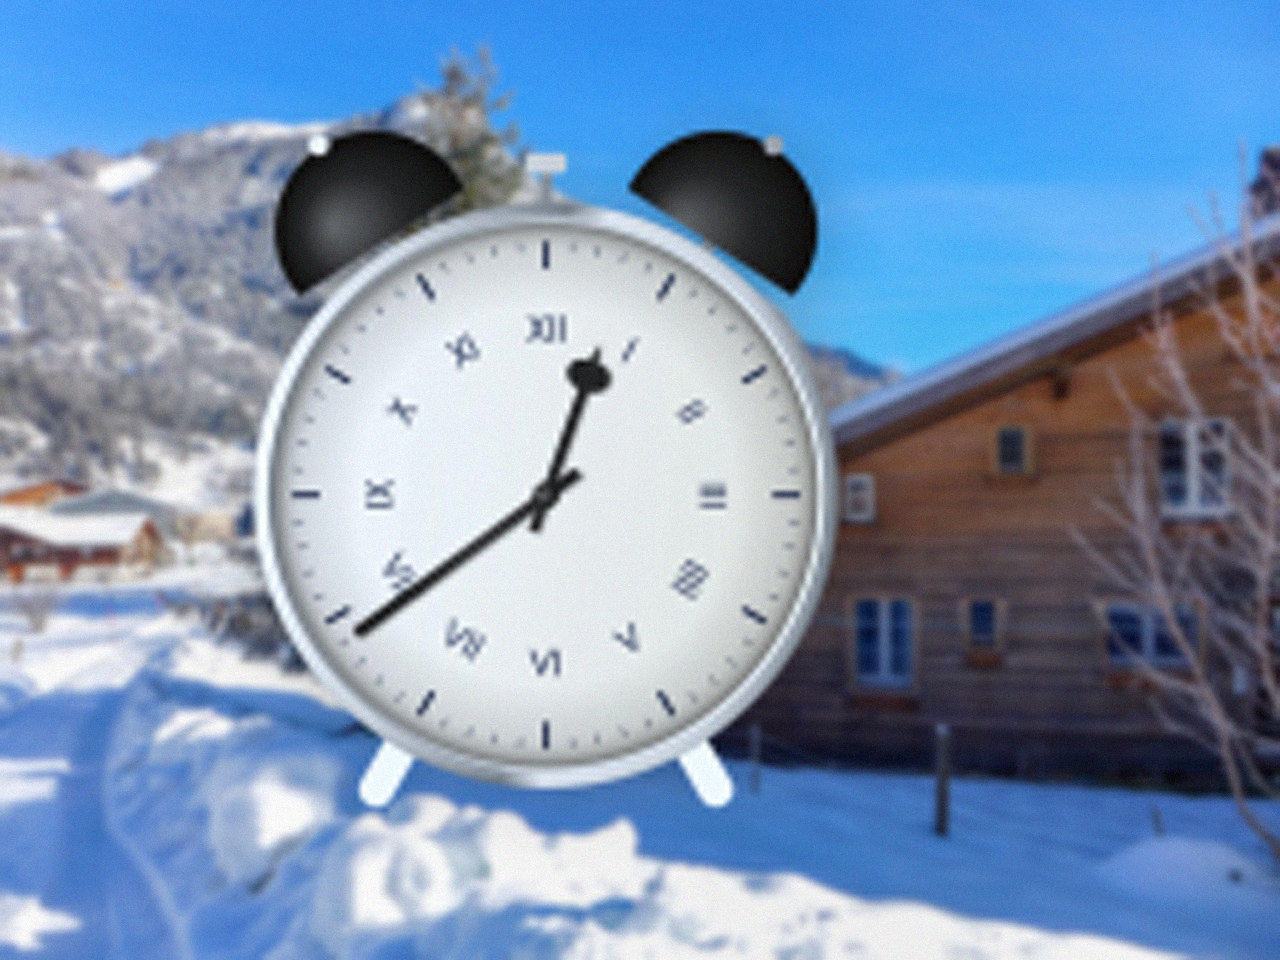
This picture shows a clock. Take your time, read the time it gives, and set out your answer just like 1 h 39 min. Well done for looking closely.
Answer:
12 h 39 min
